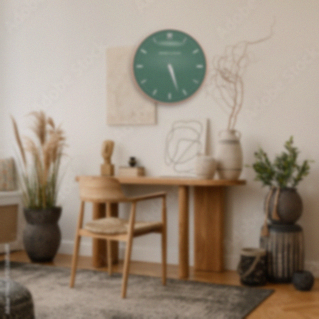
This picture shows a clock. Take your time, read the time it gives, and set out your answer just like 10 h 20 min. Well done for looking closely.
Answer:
5 h 27 min
